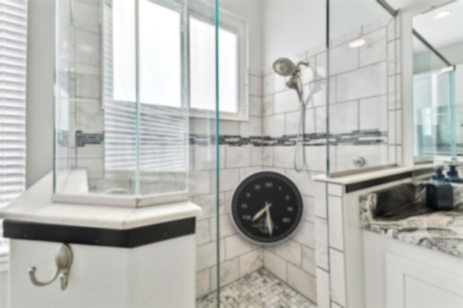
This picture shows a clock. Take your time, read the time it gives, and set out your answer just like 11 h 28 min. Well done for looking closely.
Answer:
7 h 28 min
